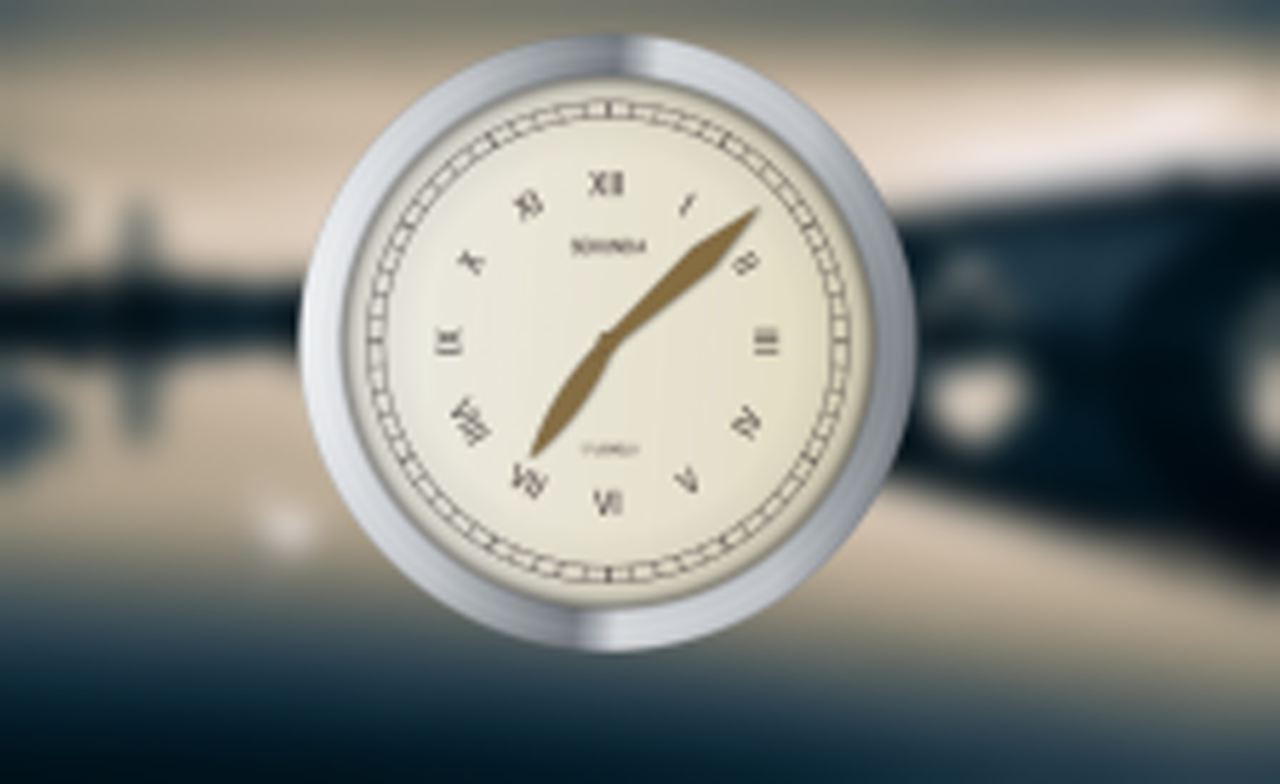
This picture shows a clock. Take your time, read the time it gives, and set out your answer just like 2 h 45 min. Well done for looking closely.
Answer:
7 h 08 min
